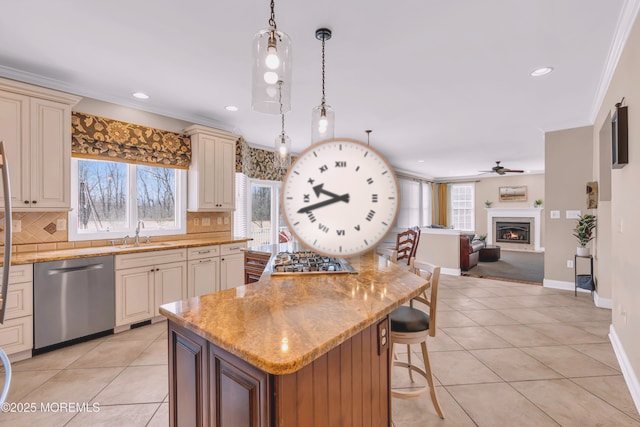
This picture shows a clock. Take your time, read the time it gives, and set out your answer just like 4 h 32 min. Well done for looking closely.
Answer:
9 h 42 min
